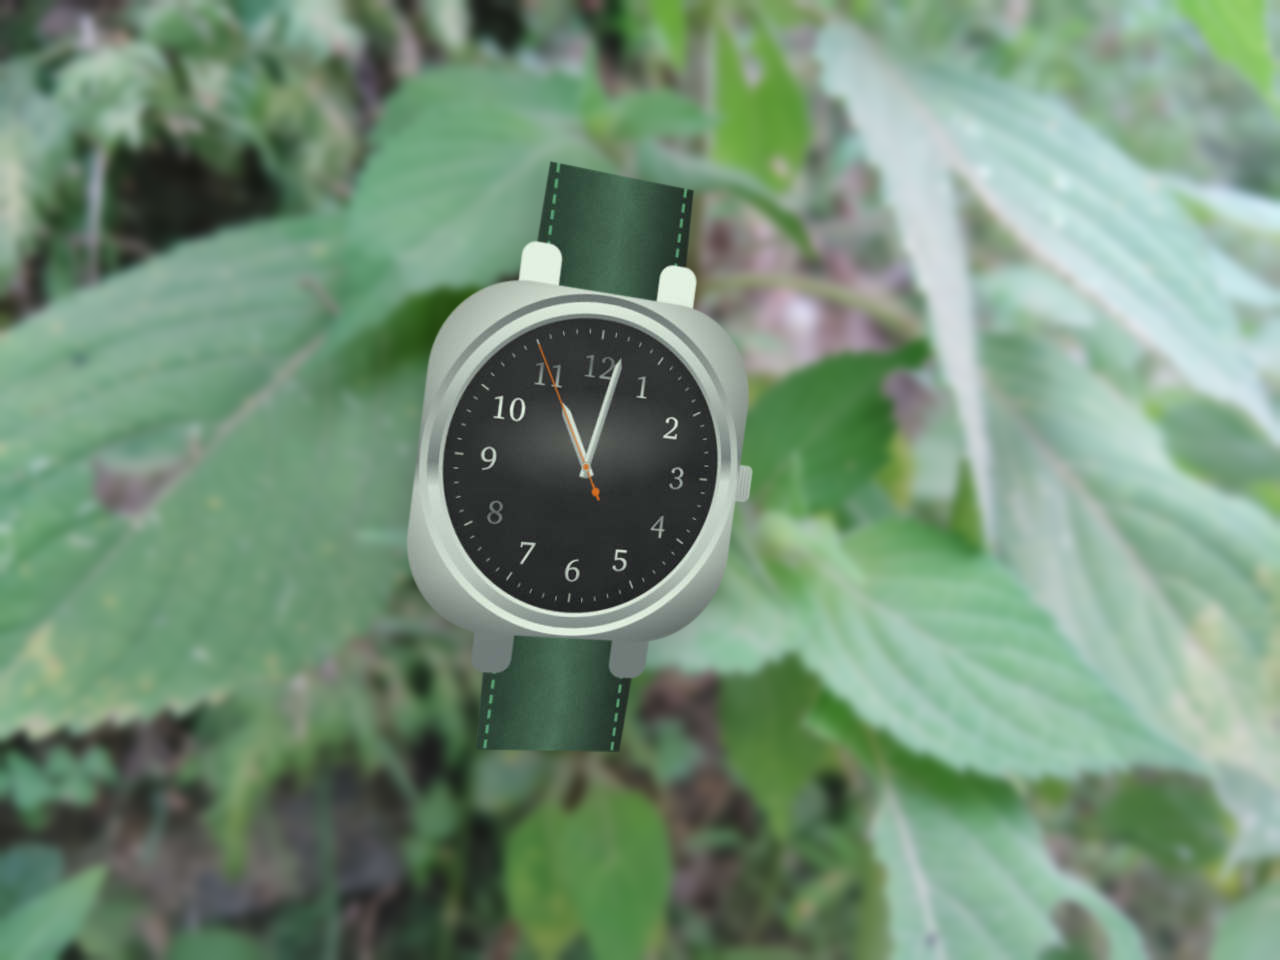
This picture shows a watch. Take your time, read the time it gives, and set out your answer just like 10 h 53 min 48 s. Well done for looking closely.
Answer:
11 h 01 min 55 s
